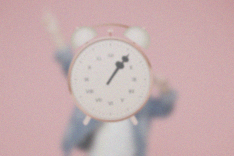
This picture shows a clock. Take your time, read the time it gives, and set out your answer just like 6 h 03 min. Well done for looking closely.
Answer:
1 h 06 min
